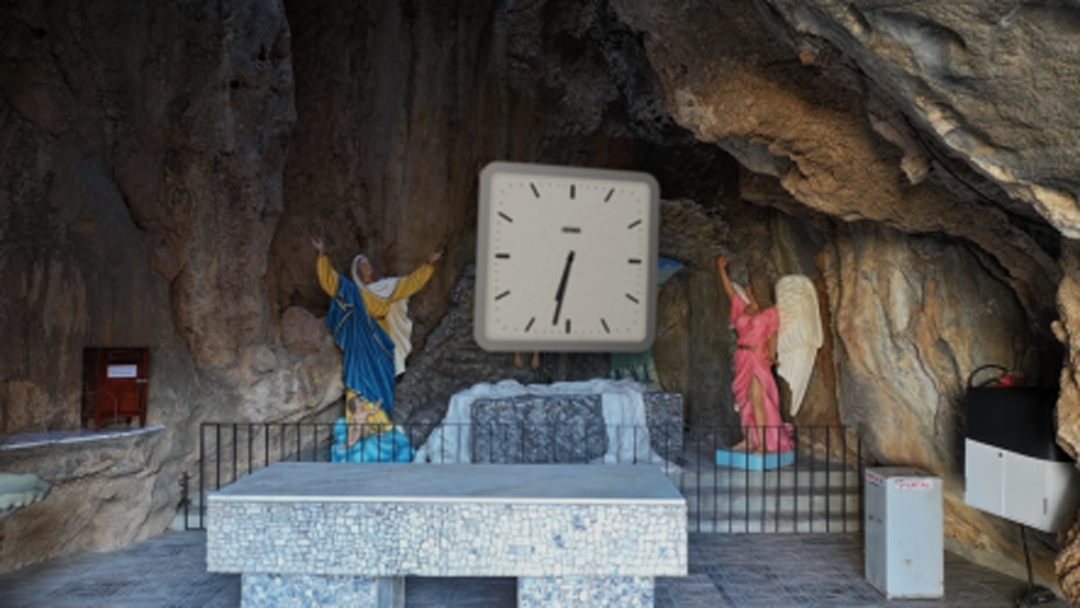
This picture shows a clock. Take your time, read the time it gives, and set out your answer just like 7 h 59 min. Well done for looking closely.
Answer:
6 h 32 min
